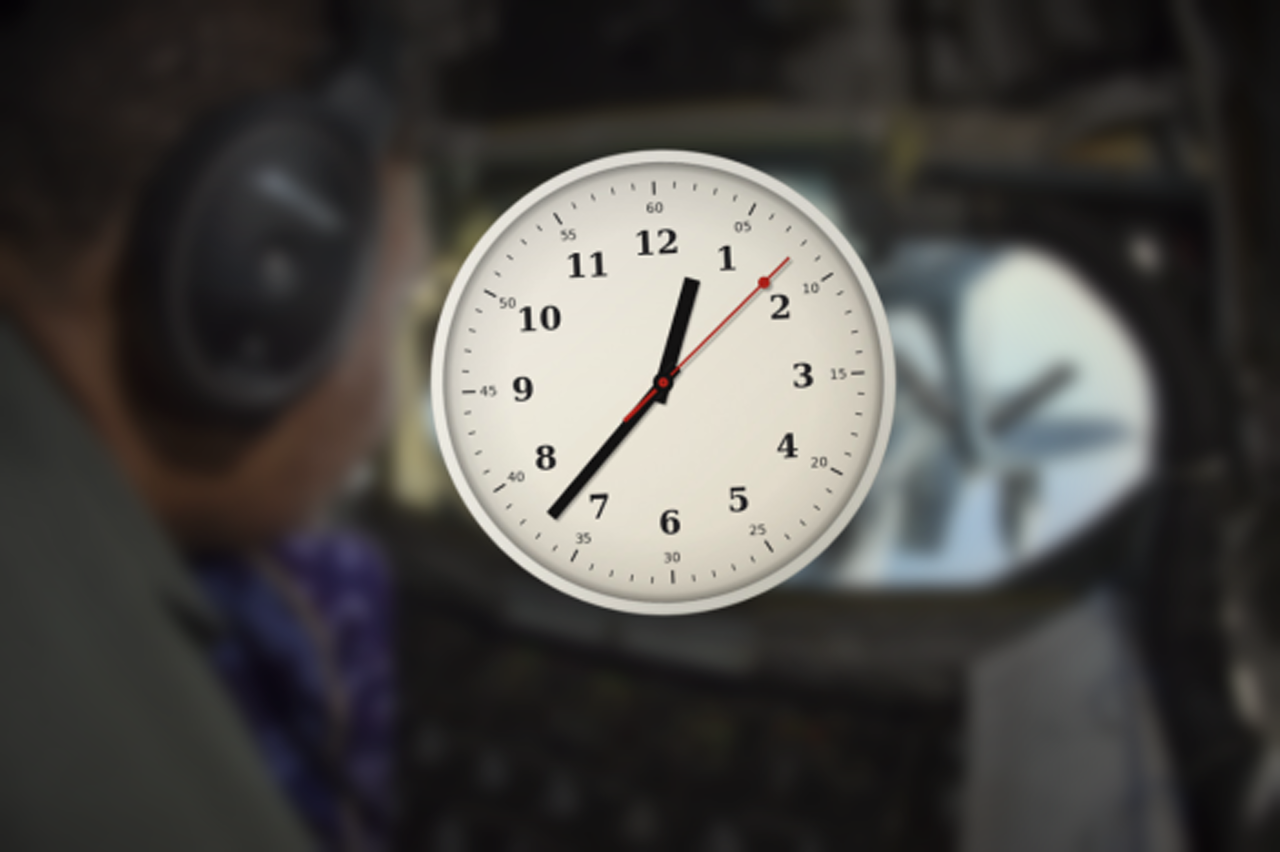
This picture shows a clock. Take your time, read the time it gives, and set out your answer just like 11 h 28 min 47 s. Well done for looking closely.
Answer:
12 h 37 min 08 s
